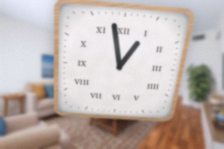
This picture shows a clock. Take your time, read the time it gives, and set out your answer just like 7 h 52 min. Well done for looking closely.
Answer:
12 h 58 min
